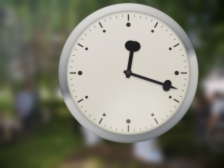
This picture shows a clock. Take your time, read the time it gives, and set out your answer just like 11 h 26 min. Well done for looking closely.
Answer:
12 h 18 min
